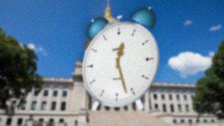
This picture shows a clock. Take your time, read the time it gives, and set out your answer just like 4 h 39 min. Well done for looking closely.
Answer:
12 h 27 min
